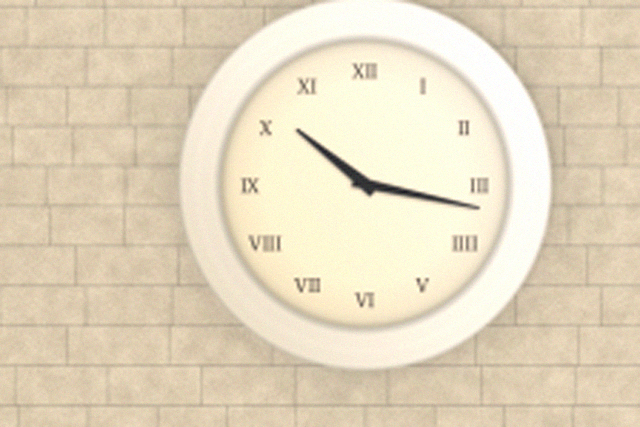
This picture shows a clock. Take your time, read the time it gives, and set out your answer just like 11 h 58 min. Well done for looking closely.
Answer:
10 h 17 min
